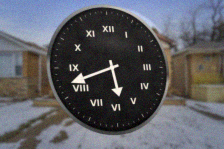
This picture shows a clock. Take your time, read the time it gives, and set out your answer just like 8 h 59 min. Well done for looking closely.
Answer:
5 h 42 min
